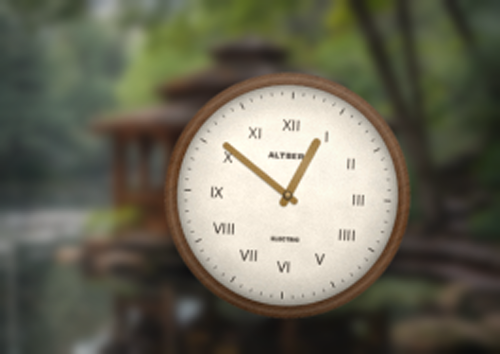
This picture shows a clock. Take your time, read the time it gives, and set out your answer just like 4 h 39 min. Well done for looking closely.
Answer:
12 h 51 min
